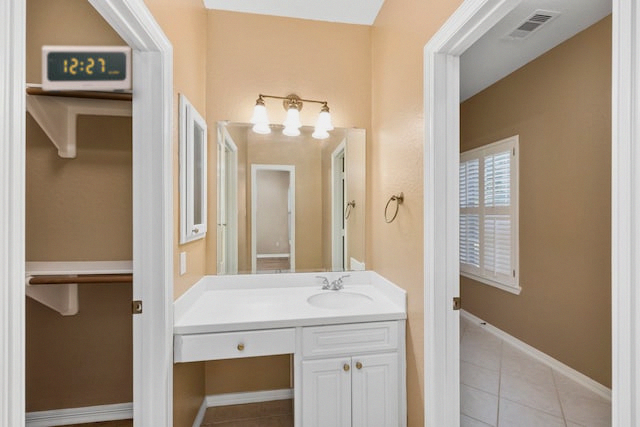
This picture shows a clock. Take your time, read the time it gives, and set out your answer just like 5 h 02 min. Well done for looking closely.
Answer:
12 h 27 min
